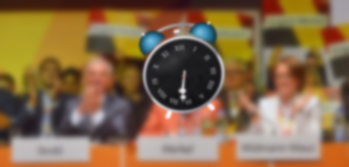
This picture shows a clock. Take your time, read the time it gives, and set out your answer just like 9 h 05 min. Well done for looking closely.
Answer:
6 h 32 min
